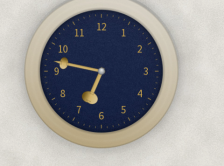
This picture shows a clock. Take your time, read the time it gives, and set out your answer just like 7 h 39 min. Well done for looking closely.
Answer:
6 h 47 min
